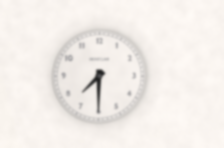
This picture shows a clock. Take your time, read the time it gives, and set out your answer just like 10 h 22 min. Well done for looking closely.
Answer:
7 h 30 min
